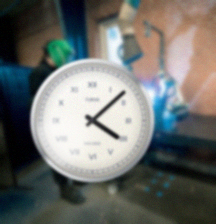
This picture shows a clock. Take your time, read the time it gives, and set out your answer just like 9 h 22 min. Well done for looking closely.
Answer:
4 h 08 min
